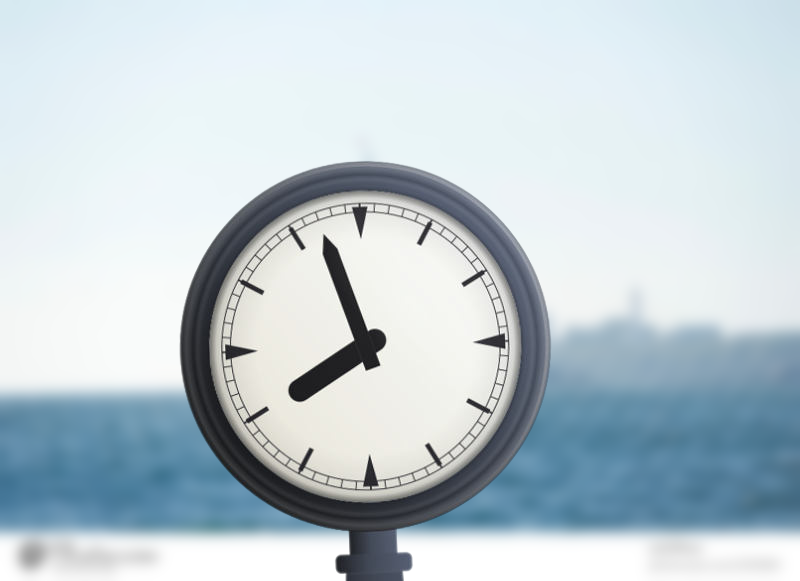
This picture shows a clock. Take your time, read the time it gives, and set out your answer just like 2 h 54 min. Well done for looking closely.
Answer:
7 h 57 min
